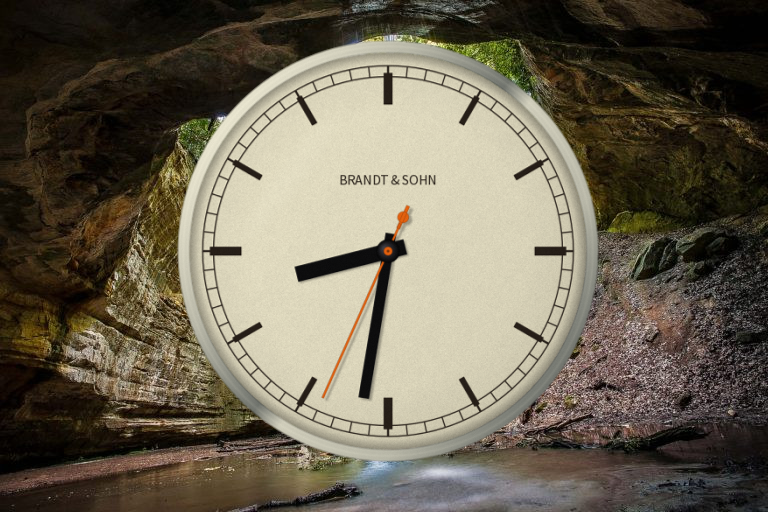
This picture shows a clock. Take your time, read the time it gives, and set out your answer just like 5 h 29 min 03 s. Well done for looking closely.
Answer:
8 h 31 min 34 s
